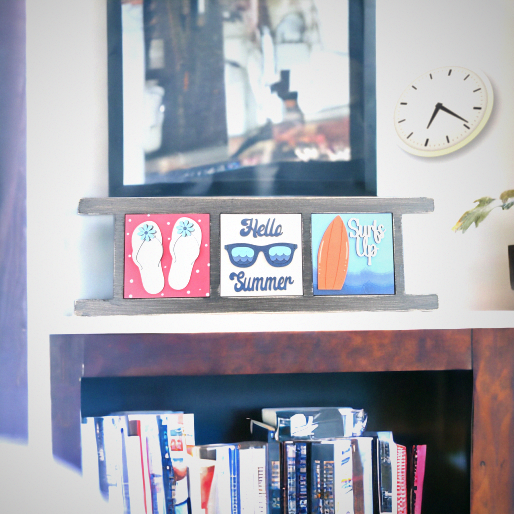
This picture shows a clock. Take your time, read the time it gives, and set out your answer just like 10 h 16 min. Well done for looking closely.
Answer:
6 h 19 min
